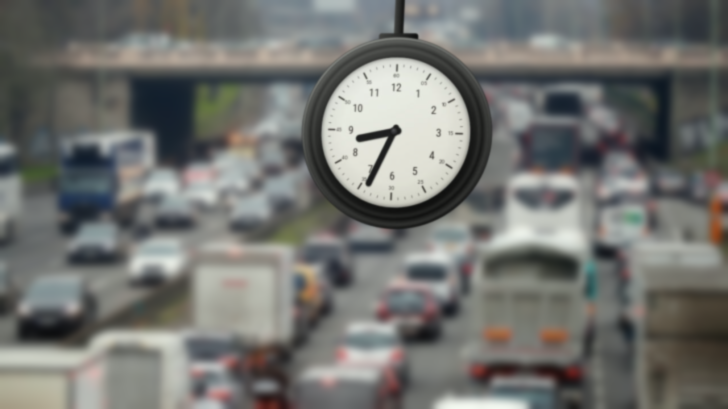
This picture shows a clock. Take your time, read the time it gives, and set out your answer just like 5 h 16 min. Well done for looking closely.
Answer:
8 h 34 min
